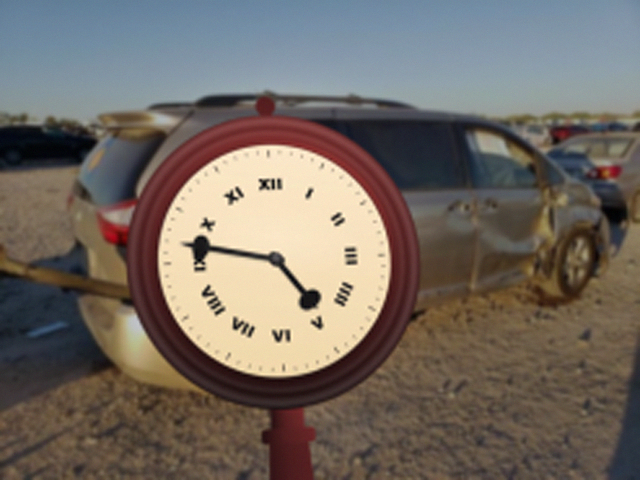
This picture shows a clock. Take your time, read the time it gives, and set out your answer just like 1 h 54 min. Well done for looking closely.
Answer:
4 h 47 min
